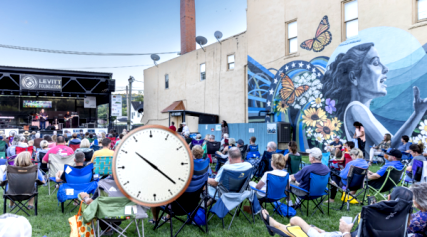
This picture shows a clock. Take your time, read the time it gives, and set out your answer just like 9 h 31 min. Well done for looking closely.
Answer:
10 h 22 min
